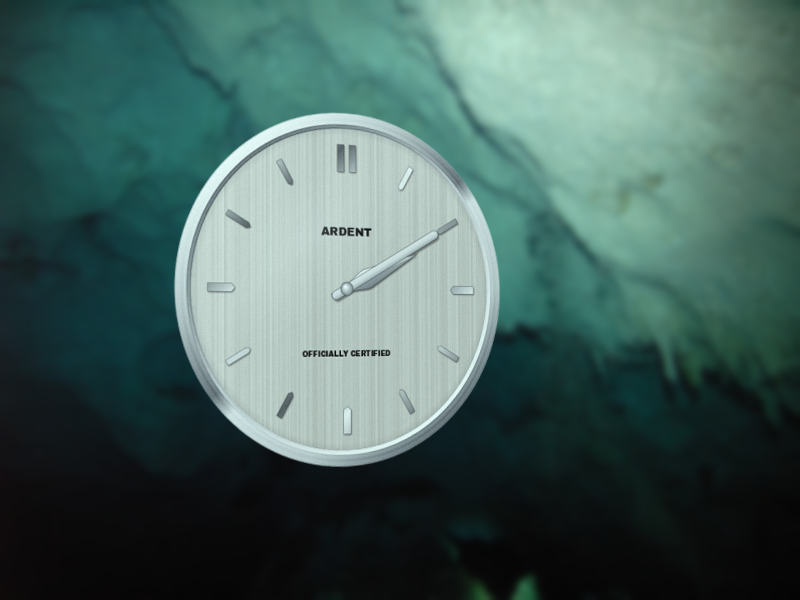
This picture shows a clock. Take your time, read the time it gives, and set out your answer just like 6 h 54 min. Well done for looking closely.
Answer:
2 h 10 min
